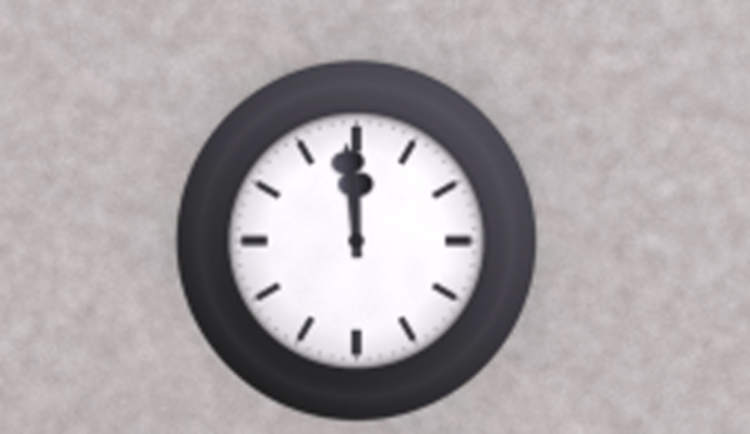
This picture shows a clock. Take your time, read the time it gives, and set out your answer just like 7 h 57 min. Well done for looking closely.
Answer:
11 h 59 min
